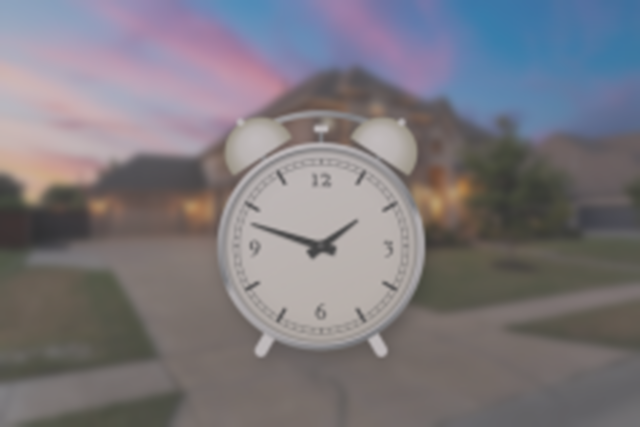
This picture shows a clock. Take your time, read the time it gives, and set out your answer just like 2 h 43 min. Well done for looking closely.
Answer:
1 h 48 min
